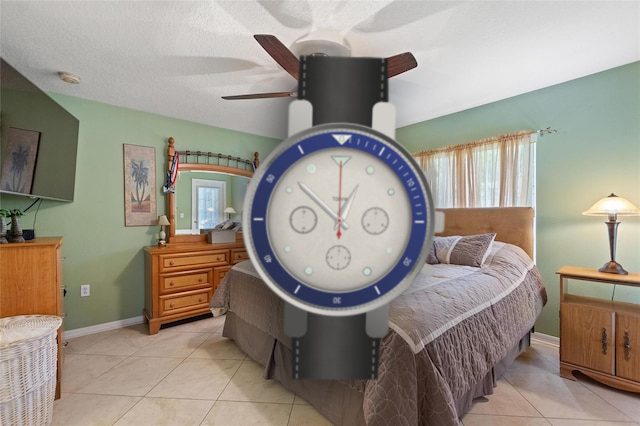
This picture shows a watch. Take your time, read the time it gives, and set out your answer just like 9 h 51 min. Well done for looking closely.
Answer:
12 h 52 min
